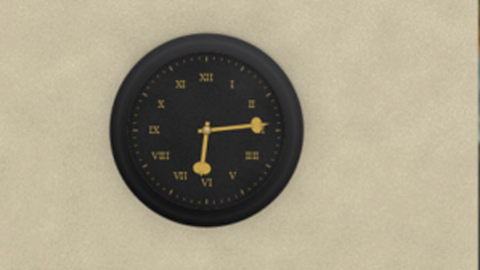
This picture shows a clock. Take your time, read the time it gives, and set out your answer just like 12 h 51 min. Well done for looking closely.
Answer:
6 h 14 min
